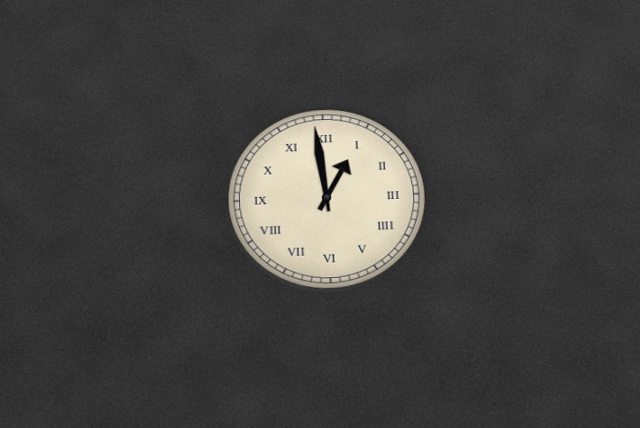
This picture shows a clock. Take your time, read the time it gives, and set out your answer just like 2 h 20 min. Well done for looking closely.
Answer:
12 h 59 min
